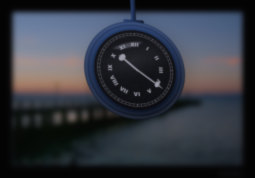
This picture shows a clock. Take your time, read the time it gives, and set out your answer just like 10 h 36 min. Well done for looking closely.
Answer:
10 h 21 min
